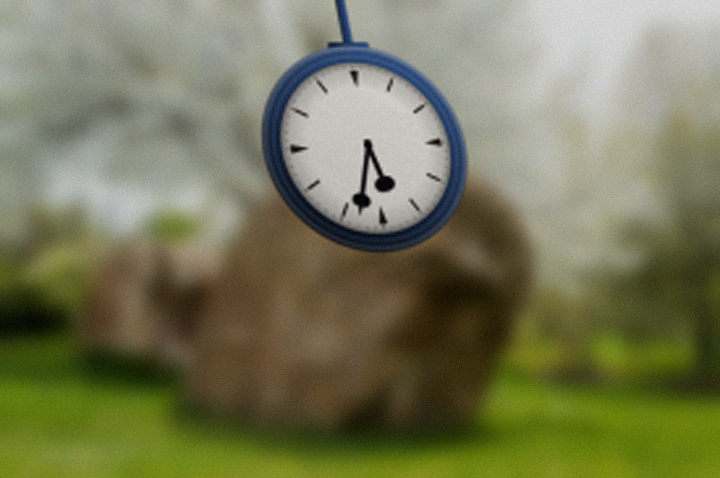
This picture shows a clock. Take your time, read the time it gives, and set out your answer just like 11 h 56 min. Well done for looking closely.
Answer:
5 h 33 min
